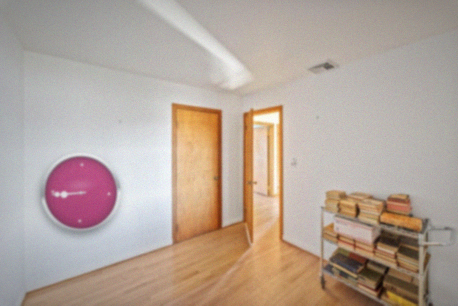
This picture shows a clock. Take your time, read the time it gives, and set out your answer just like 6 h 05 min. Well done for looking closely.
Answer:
8 h 44 min
